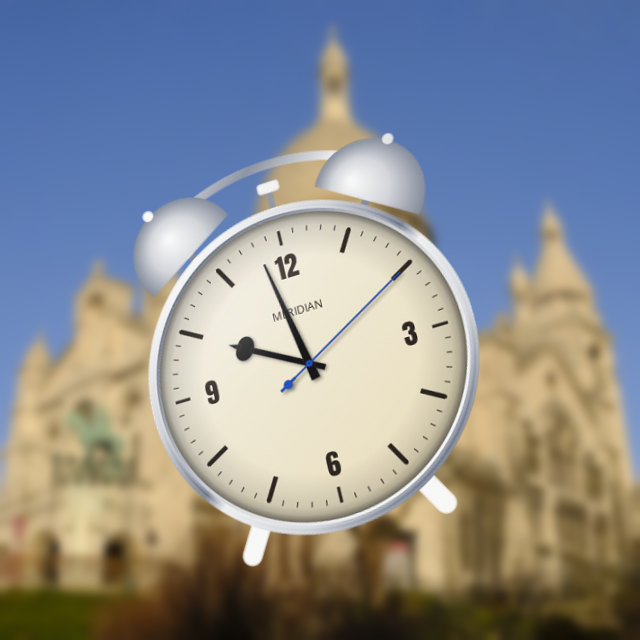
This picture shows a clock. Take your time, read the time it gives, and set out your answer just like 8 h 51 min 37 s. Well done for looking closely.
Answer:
9 h 58 min 10 s
